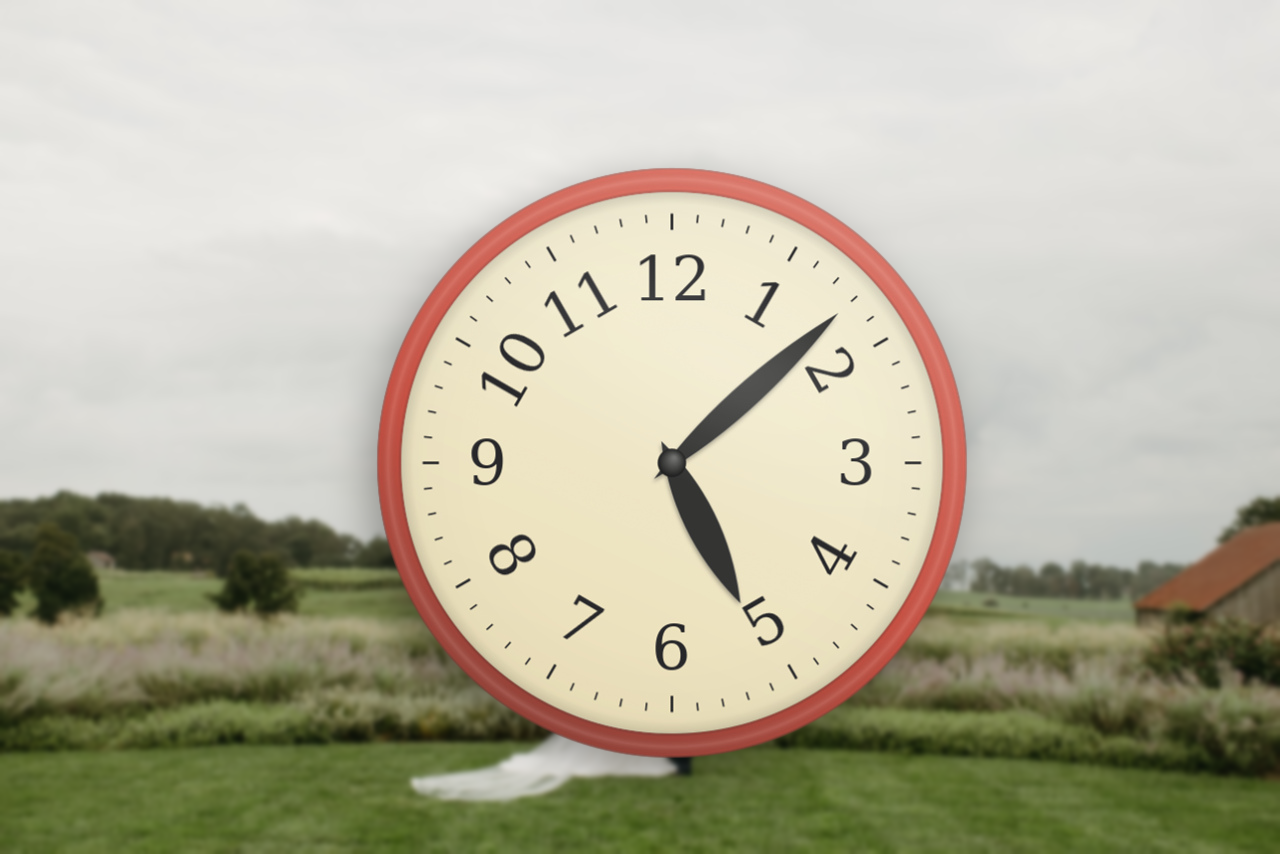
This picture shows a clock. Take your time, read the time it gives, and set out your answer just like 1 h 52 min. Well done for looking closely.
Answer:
5 h 08 min
